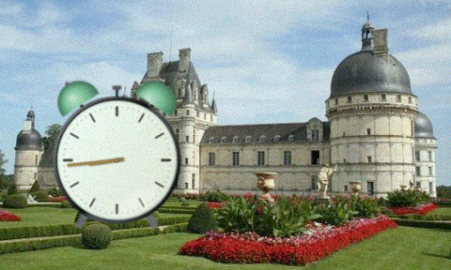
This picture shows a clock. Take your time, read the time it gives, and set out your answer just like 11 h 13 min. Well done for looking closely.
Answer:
8 h 44 min
